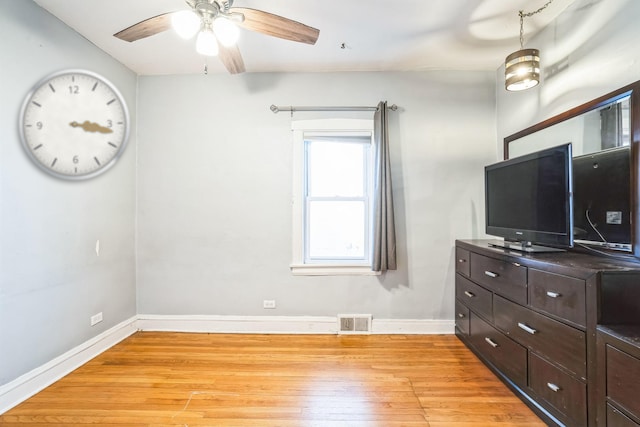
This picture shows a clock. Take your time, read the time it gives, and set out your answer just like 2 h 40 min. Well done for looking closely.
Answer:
3 h 17 min
